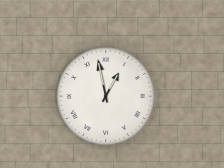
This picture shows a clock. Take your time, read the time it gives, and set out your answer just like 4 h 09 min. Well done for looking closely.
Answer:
12 h 58 min
